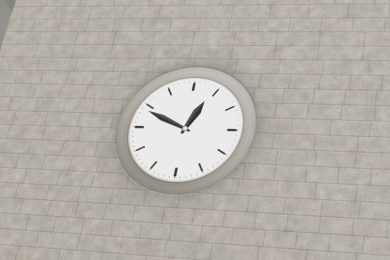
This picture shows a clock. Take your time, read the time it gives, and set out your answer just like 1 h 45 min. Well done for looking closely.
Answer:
12 h 49 min
